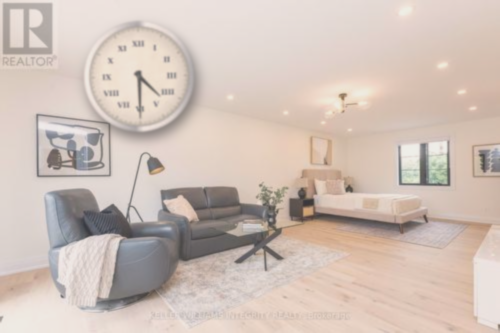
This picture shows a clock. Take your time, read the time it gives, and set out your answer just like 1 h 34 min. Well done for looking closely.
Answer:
4 h 30 min
